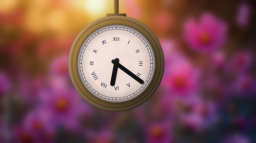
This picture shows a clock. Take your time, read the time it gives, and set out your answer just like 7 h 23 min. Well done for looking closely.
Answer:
6 h 21 min
